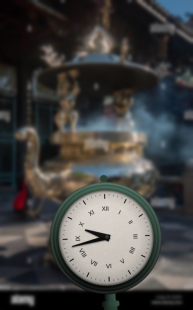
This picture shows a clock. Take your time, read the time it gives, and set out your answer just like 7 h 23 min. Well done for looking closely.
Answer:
9 h 43 min
